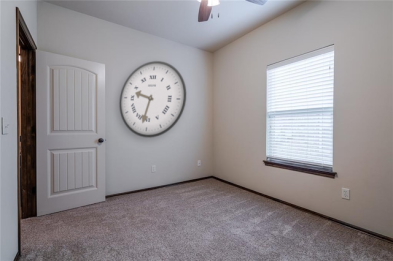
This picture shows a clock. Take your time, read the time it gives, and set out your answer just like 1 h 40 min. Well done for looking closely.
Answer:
9 h 32 min
